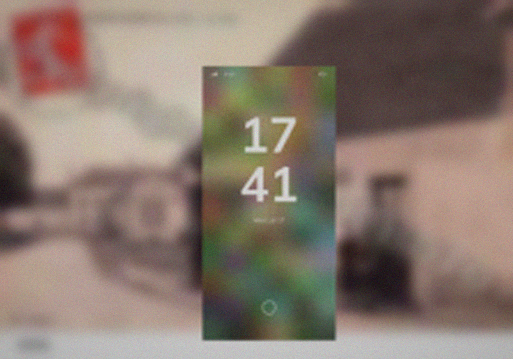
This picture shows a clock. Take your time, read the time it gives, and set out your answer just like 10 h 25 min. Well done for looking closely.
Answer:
17 h 41 min
